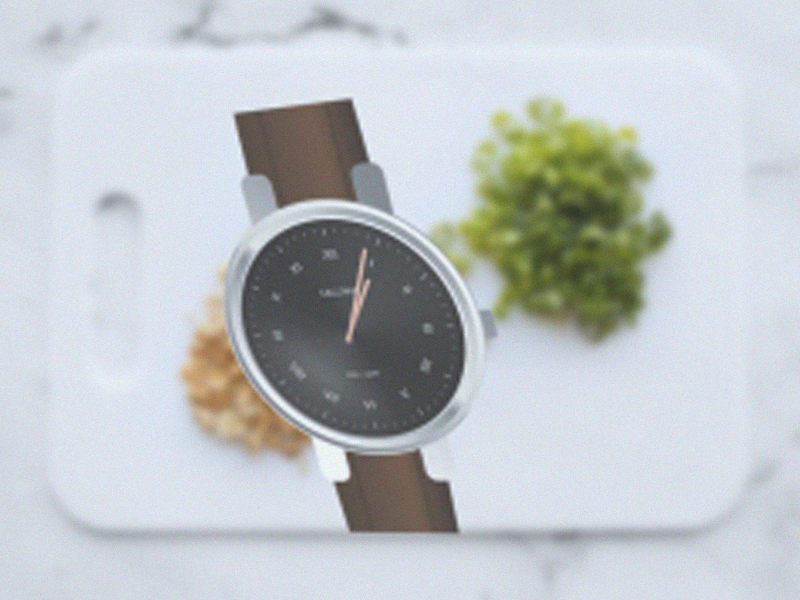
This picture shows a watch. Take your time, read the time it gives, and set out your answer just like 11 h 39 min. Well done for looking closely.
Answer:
1 h 04 min
